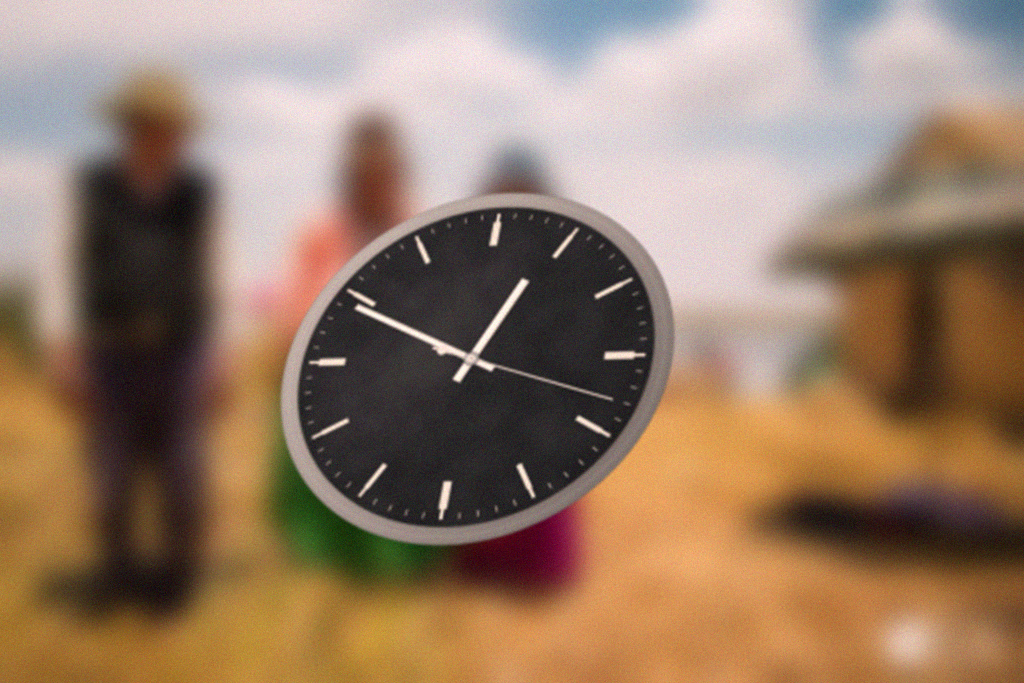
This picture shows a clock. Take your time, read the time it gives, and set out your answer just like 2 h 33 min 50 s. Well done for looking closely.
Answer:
12 h 49 min 18 s
